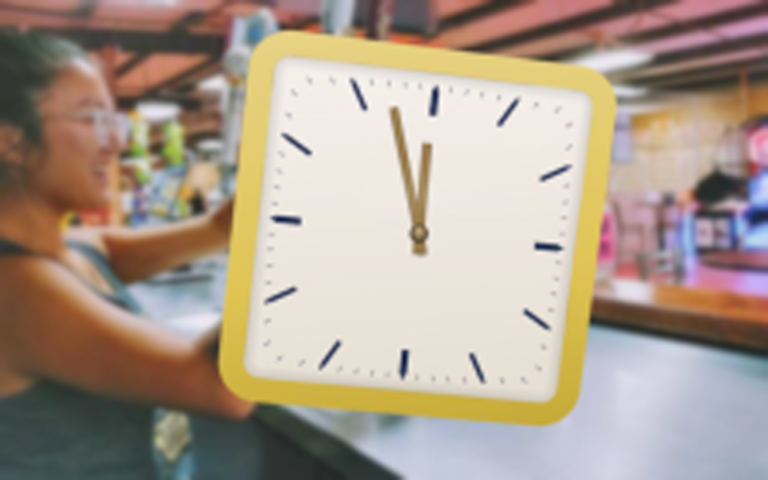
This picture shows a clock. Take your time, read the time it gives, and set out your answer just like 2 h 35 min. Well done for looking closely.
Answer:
11 h 57 min
